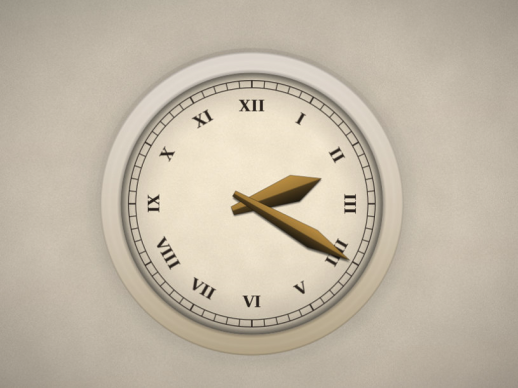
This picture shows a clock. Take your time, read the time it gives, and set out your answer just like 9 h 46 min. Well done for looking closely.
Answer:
2 h 20 min
